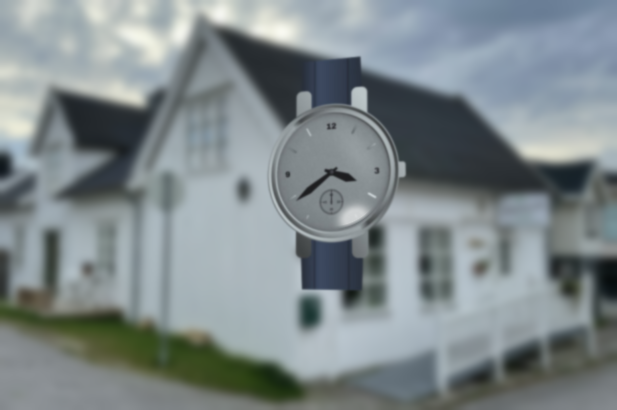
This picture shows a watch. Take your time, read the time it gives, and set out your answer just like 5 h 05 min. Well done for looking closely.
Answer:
3 h 39 min
